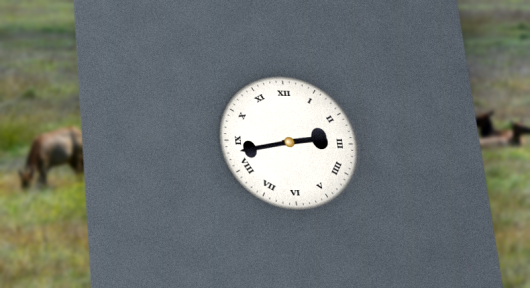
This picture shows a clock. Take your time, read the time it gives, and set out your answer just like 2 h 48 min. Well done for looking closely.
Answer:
2 h 43 min
